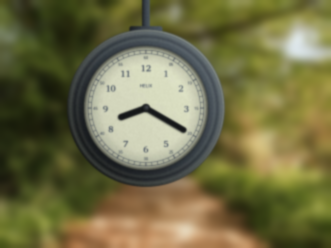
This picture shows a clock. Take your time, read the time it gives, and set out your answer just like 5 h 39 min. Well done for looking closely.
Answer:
8 h 20 min
